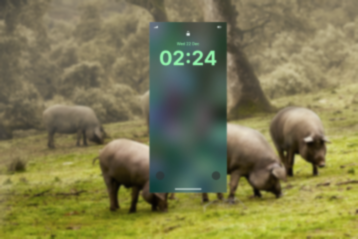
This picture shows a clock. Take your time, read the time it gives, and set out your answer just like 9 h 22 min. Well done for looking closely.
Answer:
2 h 24 min
